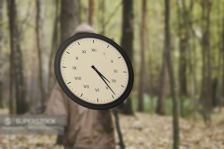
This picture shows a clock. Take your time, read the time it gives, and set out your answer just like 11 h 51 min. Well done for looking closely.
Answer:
4 h 24 min
